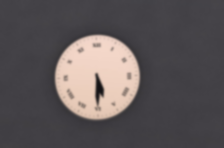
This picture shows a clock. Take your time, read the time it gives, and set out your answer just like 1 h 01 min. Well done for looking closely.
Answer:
5 h 30 min
